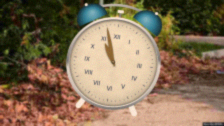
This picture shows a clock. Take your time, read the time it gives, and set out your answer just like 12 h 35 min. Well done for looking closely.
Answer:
10 h 57 min
